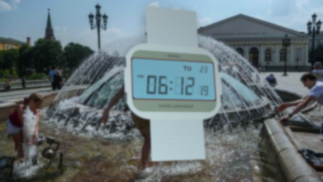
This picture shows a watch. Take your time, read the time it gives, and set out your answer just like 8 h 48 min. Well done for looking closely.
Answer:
6 h 12 min
